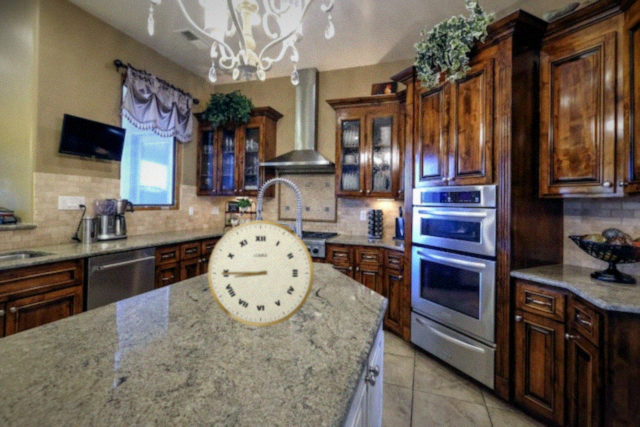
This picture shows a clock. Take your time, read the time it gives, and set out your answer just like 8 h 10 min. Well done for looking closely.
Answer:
8 h 45 min
